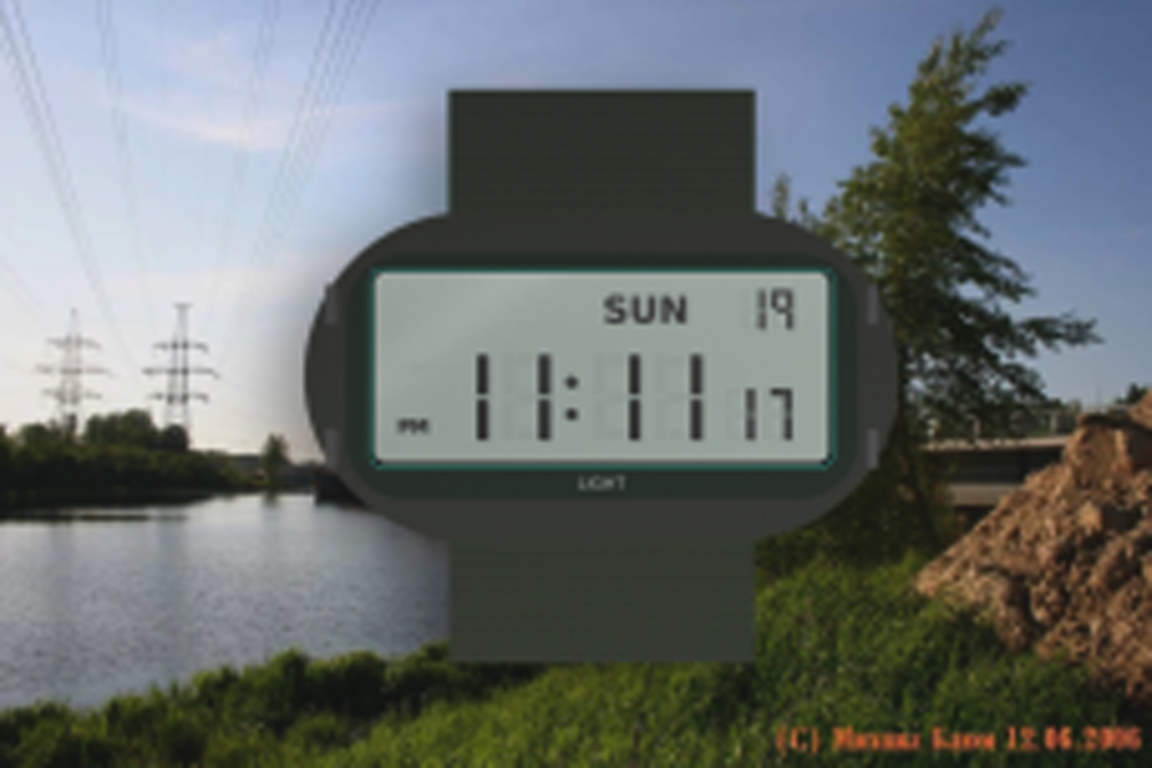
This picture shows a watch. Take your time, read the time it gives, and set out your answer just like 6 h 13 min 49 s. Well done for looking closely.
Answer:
11 h 11 min 17 s
